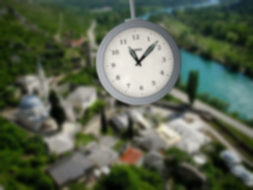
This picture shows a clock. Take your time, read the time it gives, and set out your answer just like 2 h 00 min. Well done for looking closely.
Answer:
11 h 08 min
